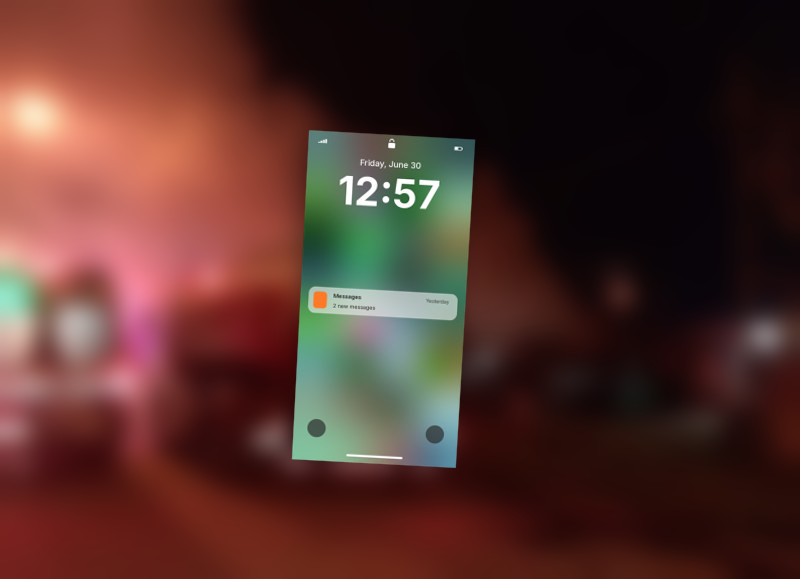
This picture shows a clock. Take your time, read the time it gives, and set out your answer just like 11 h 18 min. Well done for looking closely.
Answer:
12 h 57 min
